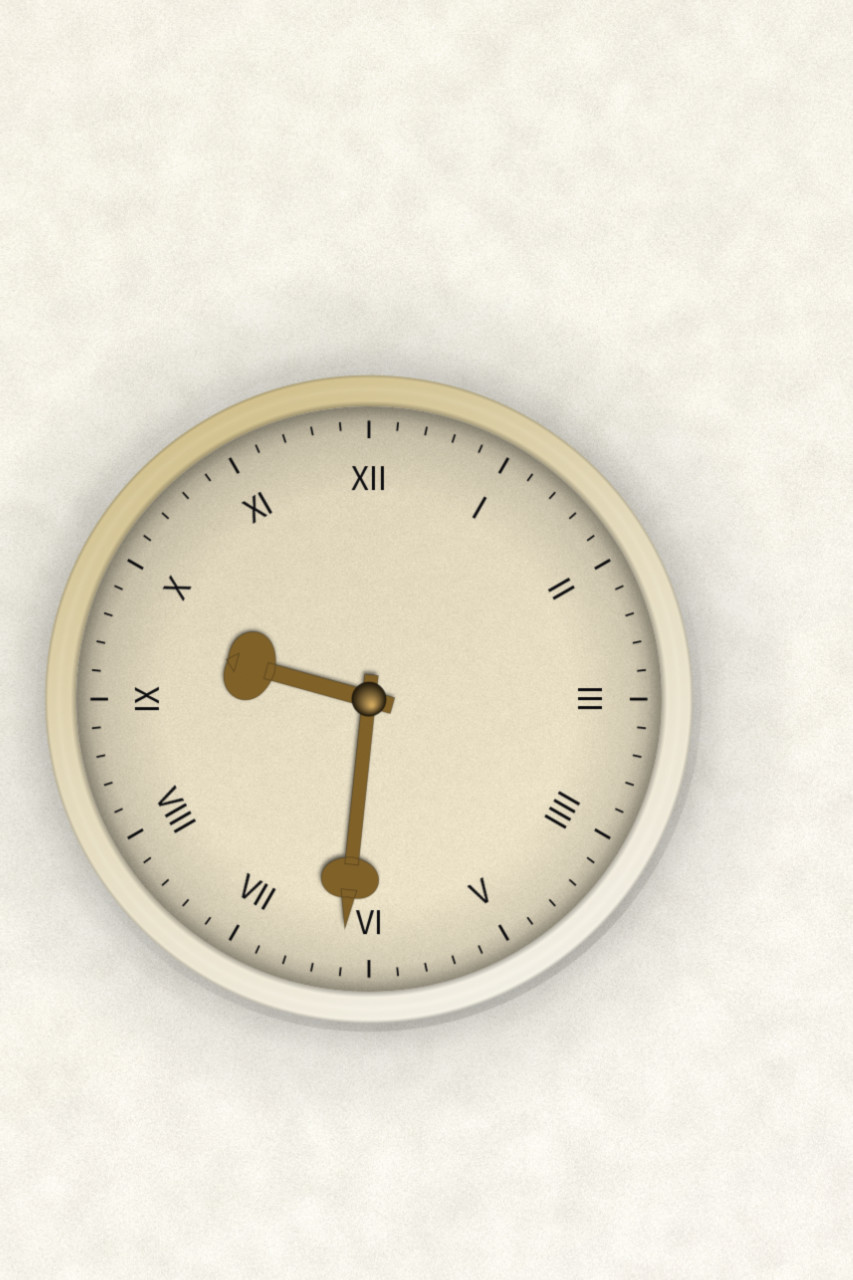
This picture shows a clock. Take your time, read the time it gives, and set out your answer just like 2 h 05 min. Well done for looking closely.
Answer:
9 h 31 min
